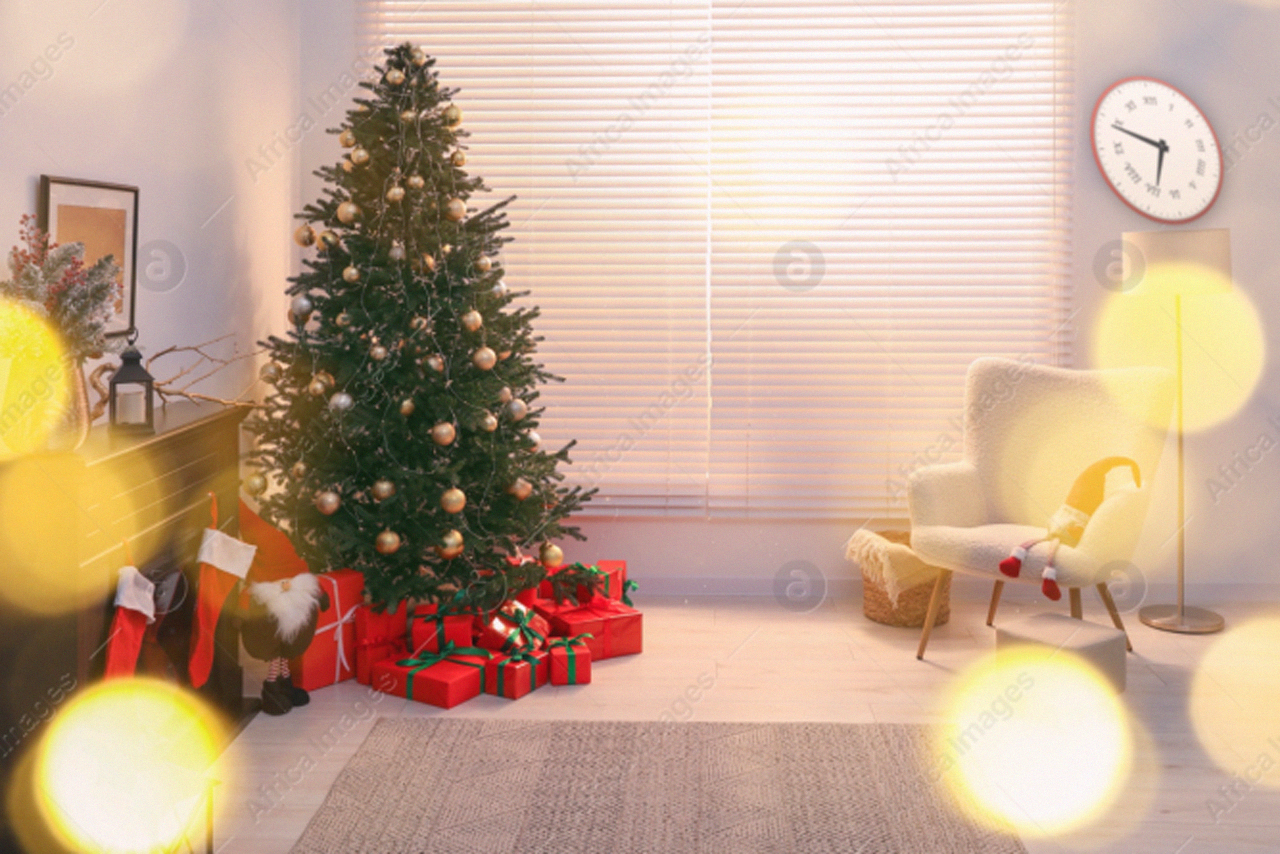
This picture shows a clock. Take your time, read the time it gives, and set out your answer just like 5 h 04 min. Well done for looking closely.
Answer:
6 h 49 min
